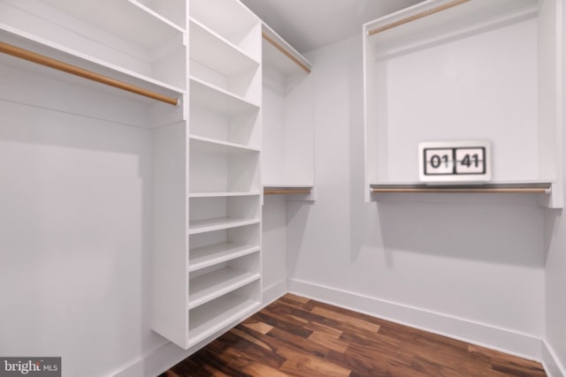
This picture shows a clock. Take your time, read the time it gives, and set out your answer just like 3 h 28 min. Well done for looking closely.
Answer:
1 h 41 min
